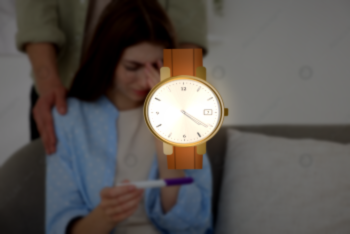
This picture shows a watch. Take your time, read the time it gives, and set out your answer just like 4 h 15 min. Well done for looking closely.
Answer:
4 h 21 min
